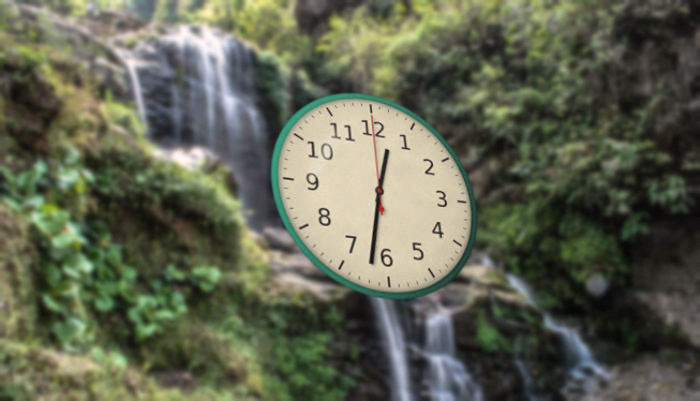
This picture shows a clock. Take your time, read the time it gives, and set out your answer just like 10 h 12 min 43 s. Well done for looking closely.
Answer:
12 h 32 min 00 s
